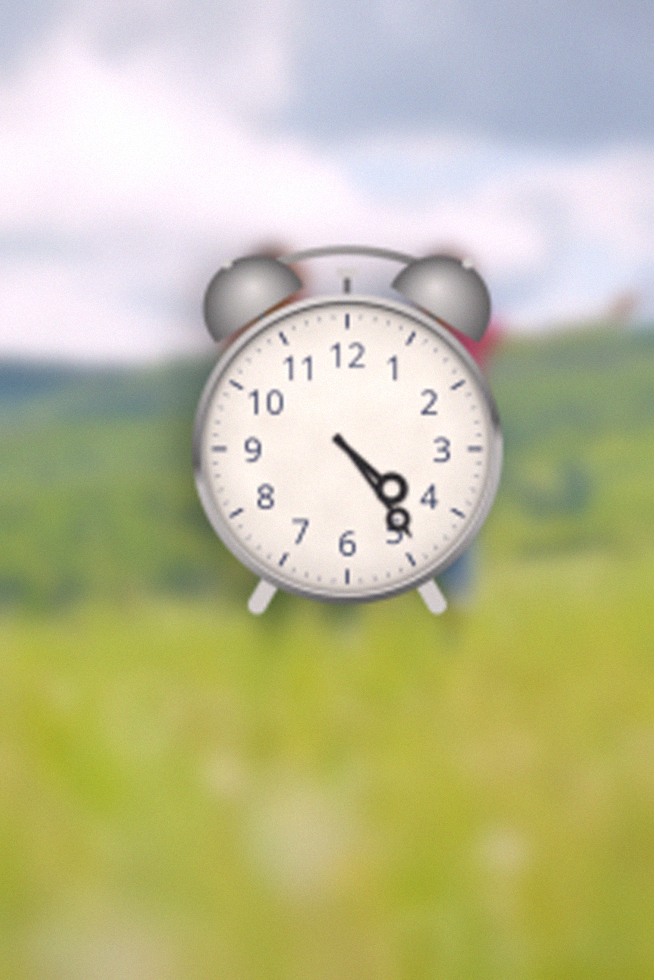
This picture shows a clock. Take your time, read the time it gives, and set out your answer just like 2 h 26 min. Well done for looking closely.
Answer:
4 h 24 min
